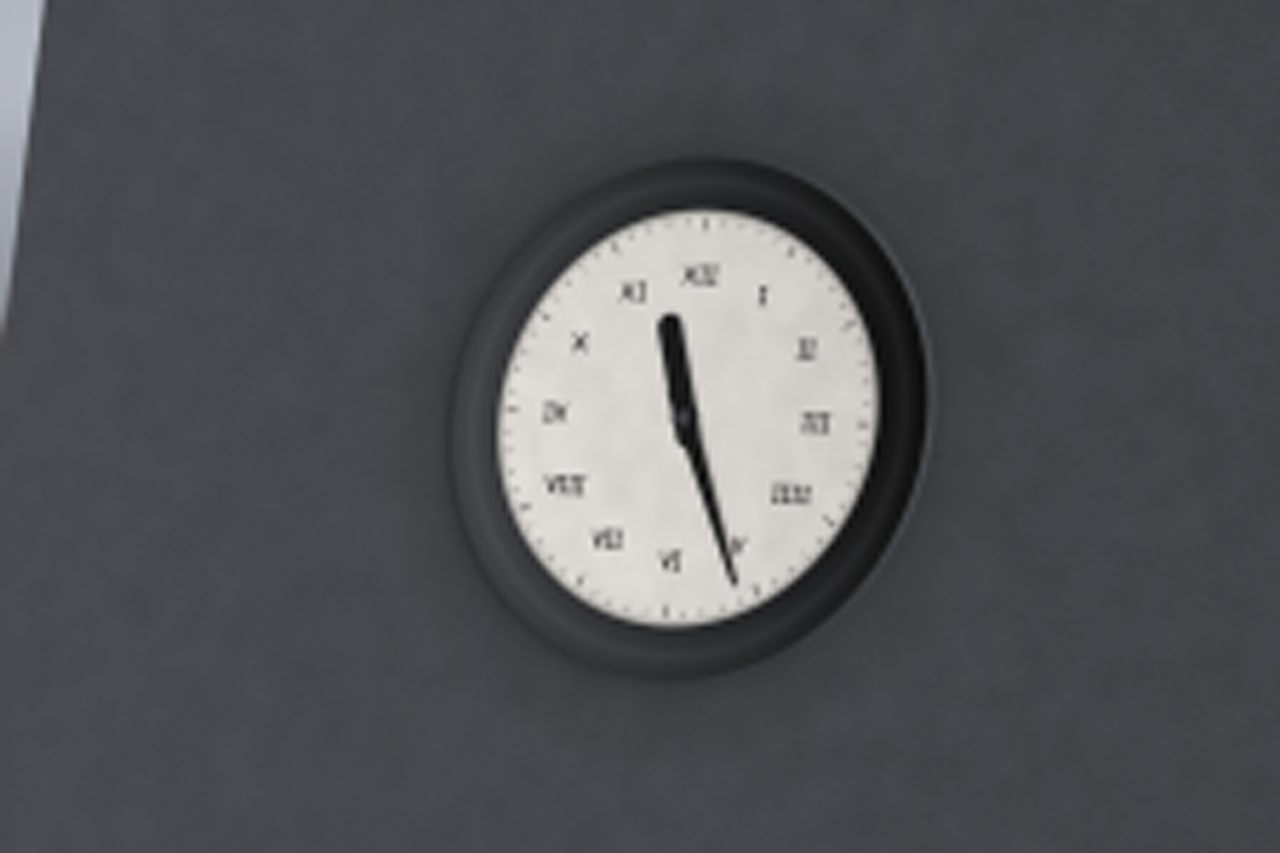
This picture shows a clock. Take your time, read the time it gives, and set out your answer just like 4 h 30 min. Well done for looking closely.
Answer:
11 h 26 min
